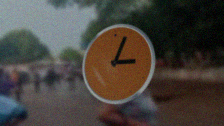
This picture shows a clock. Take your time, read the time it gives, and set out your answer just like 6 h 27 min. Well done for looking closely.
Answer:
3 h 04 min
